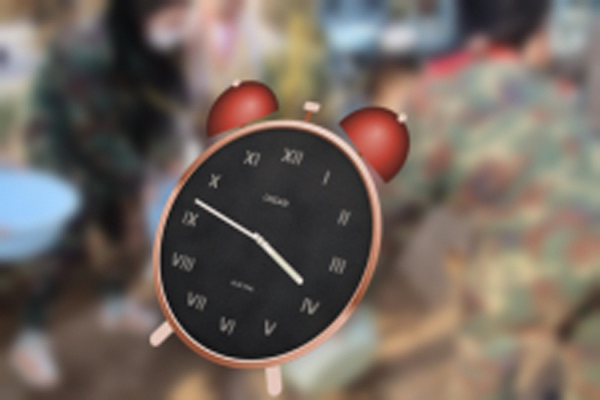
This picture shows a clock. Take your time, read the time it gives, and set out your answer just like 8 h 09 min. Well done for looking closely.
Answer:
3 h 47 min
